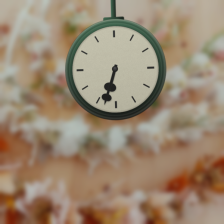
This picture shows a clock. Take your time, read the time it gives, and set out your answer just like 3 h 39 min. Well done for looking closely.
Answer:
6 h 33 min
